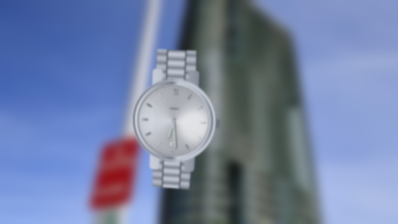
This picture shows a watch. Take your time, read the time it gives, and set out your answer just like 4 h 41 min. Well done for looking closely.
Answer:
6 h 29 min
